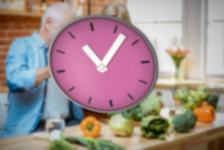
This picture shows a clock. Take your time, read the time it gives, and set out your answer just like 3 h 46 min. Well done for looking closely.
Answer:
11 h 07 min
